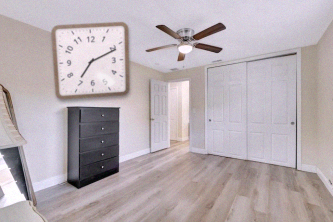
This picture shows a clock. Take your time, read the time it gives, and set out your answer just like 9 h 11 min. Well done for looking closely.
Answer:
7 h 11 min
